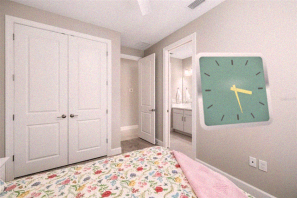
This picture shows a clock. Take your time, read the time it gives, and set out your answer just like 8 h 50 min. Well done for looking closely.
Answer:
3 h 28 min
